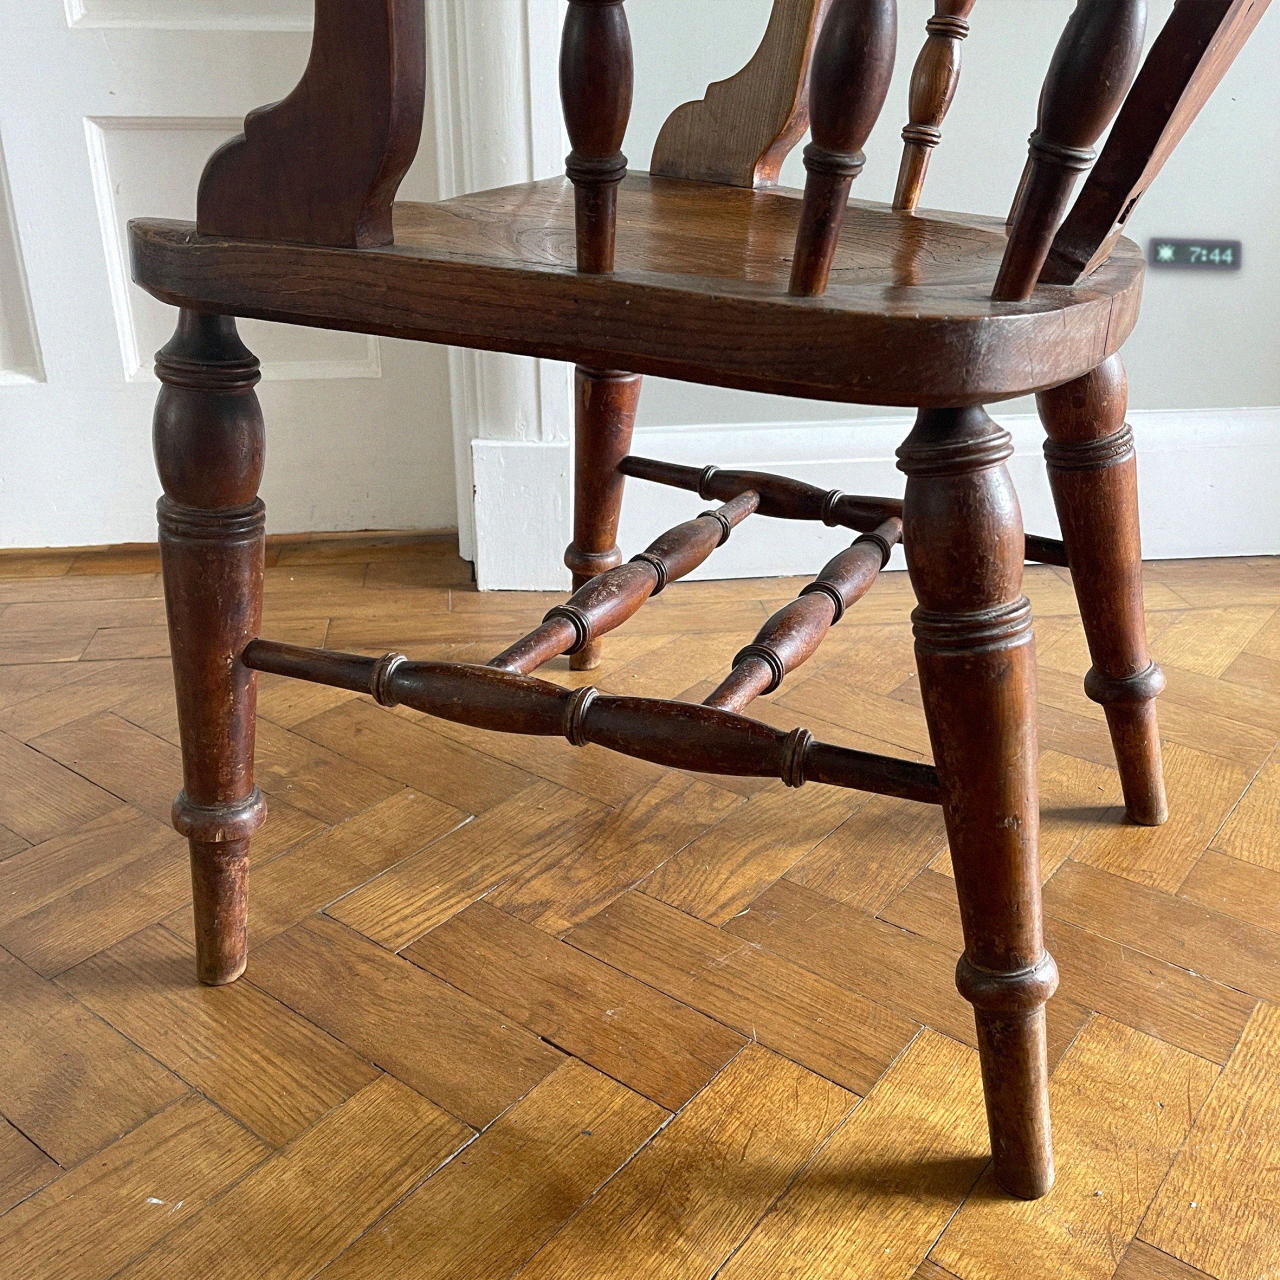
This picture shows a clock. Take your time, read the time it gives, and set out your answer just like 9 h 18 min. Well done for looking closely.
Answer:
7 h 44 min
